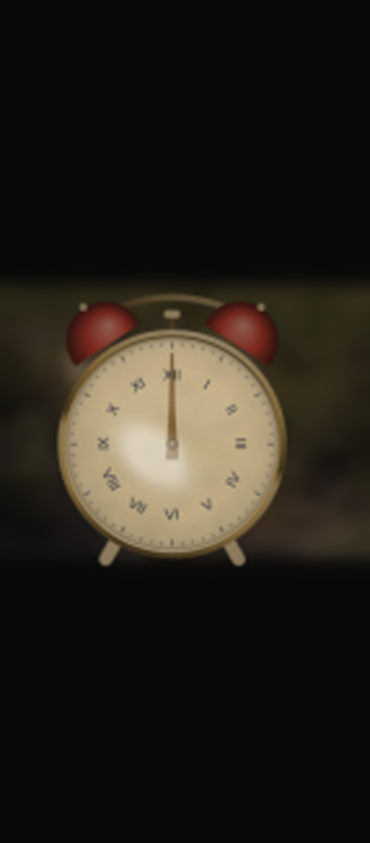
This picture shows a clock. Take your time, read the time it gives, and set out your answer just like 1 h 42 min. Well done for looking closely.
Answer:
12 h 00 min
